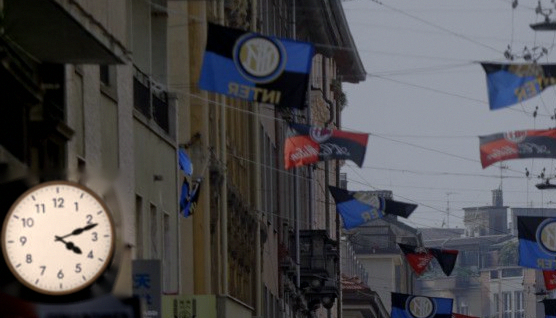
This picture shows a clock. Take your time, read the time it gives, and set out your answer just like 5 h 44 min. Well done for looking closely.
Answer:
4 h 12 min
